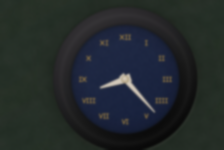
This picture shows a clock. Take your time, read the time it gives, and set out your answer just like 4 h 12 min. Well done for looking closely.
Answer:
8 h 23 min
